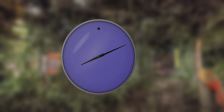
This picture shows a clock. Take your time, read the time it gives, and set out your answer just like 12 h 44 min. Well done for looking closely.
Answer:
8 h 11 min
